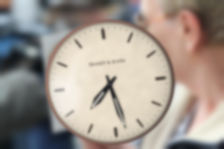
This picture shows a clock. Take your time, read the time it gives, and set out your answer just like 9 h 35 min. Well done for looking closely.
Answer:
7 h 28 min
